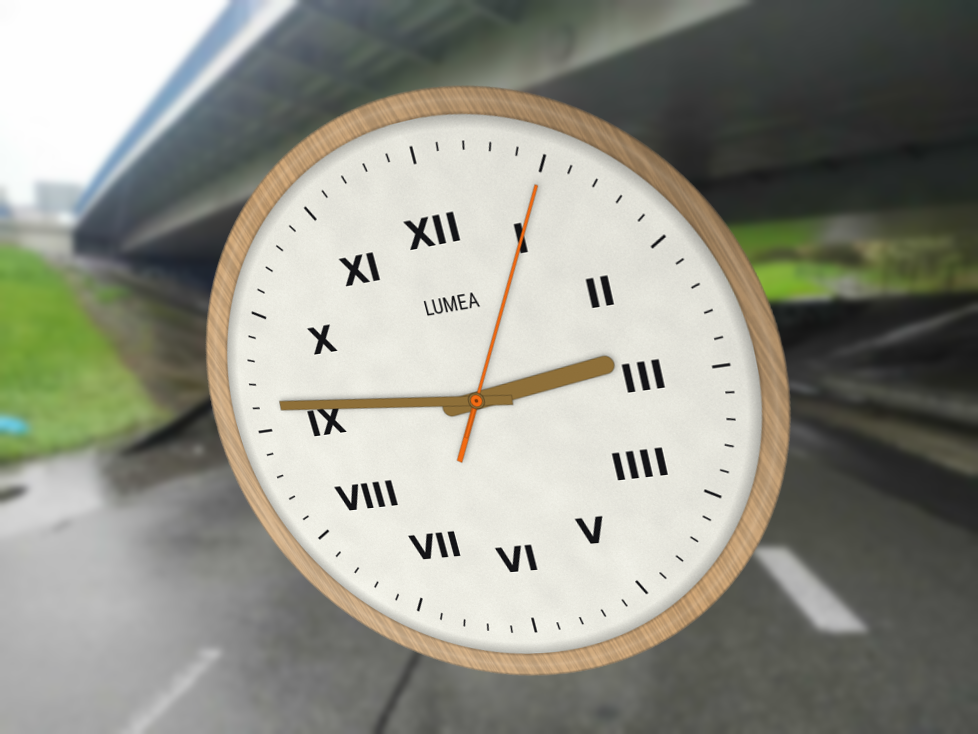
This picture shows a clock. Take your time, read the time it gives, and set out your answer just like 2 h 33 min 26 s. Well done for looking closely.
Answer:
2 h 46 min 05 s
